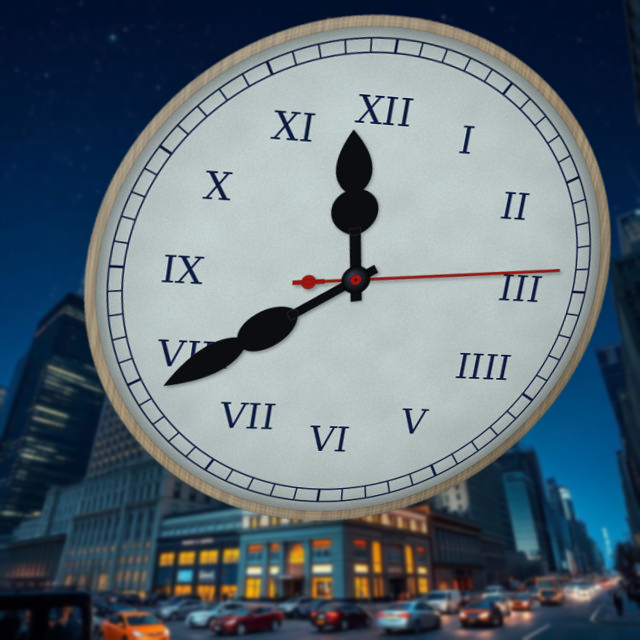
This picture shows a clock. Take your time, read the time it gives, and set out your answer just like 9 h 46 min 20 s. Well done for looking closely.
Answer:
11 h 39 min 14 s
